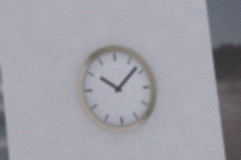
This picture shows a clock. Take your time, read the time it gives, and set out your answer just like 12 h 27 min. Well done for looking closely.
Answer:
10 h 08 min
